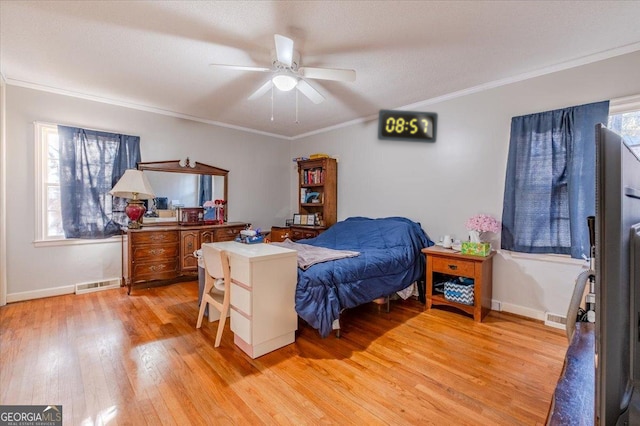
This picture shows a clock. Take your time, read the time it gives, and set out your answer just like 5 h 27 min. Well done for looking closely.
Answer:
8 h 57 min
